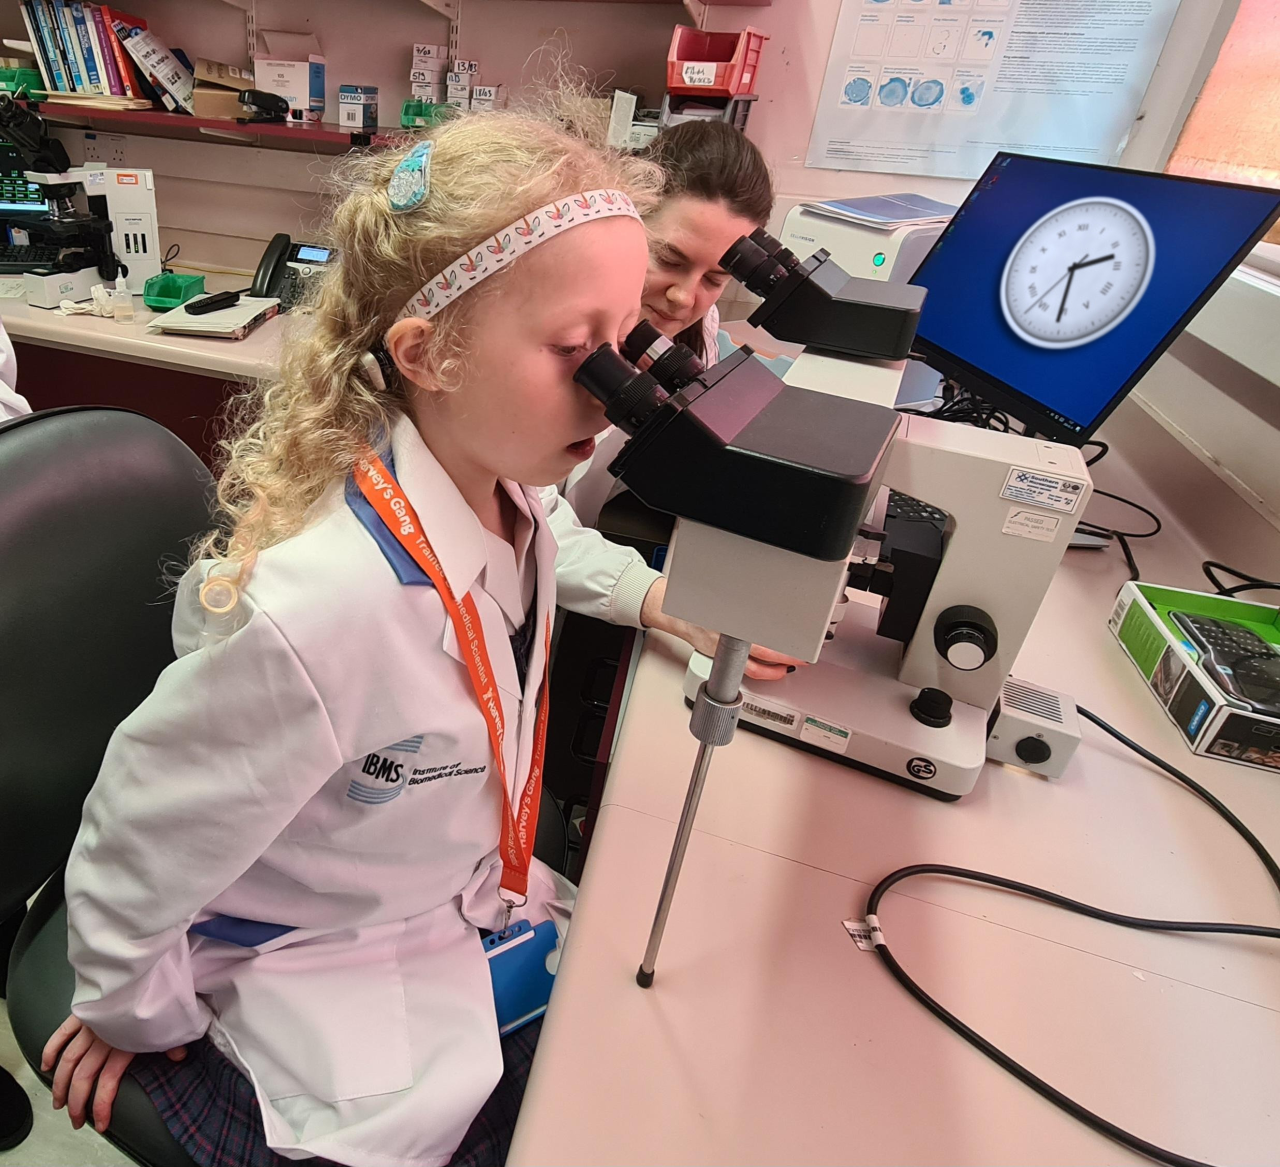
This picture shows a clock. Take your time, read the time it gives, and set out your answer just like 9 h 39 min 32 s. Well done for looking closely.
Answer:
2 h 30 min 37 s
